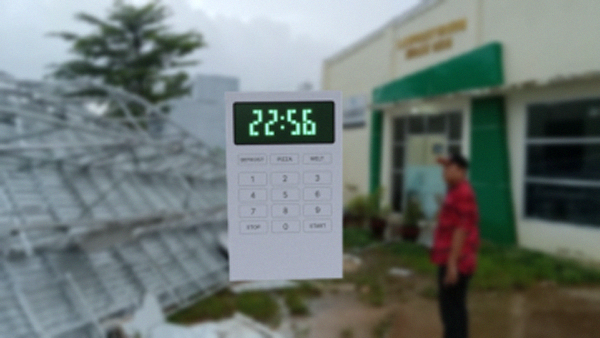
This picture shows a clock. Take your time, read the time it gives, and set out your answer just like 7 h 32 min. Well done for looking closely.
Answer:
22 h 56 min
